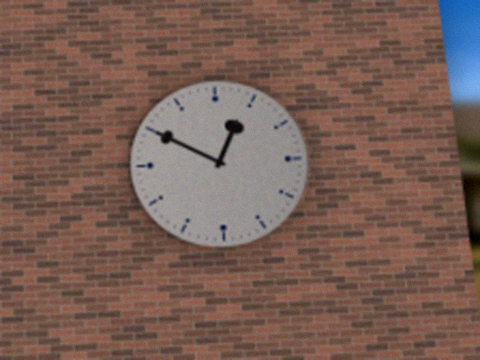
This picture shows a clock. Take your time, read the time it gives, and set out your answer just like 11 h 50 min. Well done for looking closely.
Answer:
12 h 50 min
